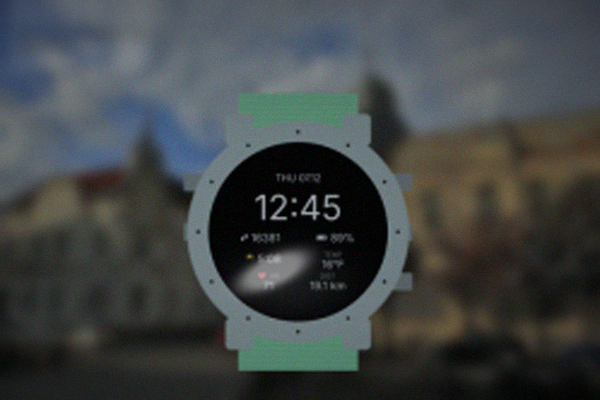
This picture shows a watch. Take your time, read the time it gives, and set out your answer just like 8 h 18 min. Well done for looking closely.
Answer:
12 h 45 min
